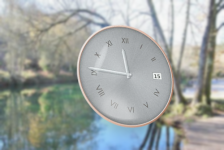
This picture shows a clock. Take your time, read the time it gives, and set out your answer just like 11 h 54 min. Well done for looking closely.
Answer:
11 h 46 min
